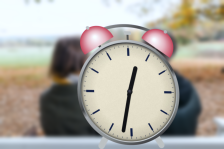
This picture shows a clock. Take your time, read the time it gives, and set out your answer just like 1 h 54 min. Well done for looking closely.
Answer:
12 h 32 min
